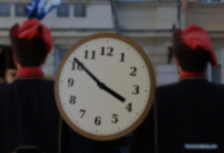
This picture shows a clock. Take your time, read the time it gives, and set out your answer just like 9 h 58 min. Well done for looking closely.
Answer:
3 h 51 min
